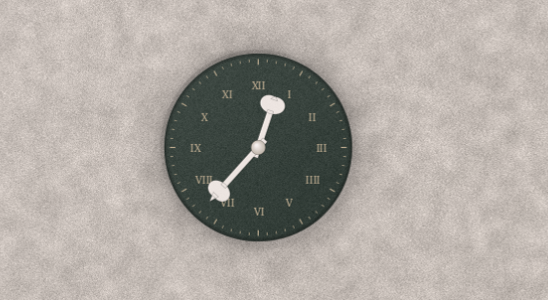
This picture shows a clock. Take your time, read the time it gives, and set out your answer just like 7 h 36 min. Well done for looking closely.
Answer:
12 h 37 min
